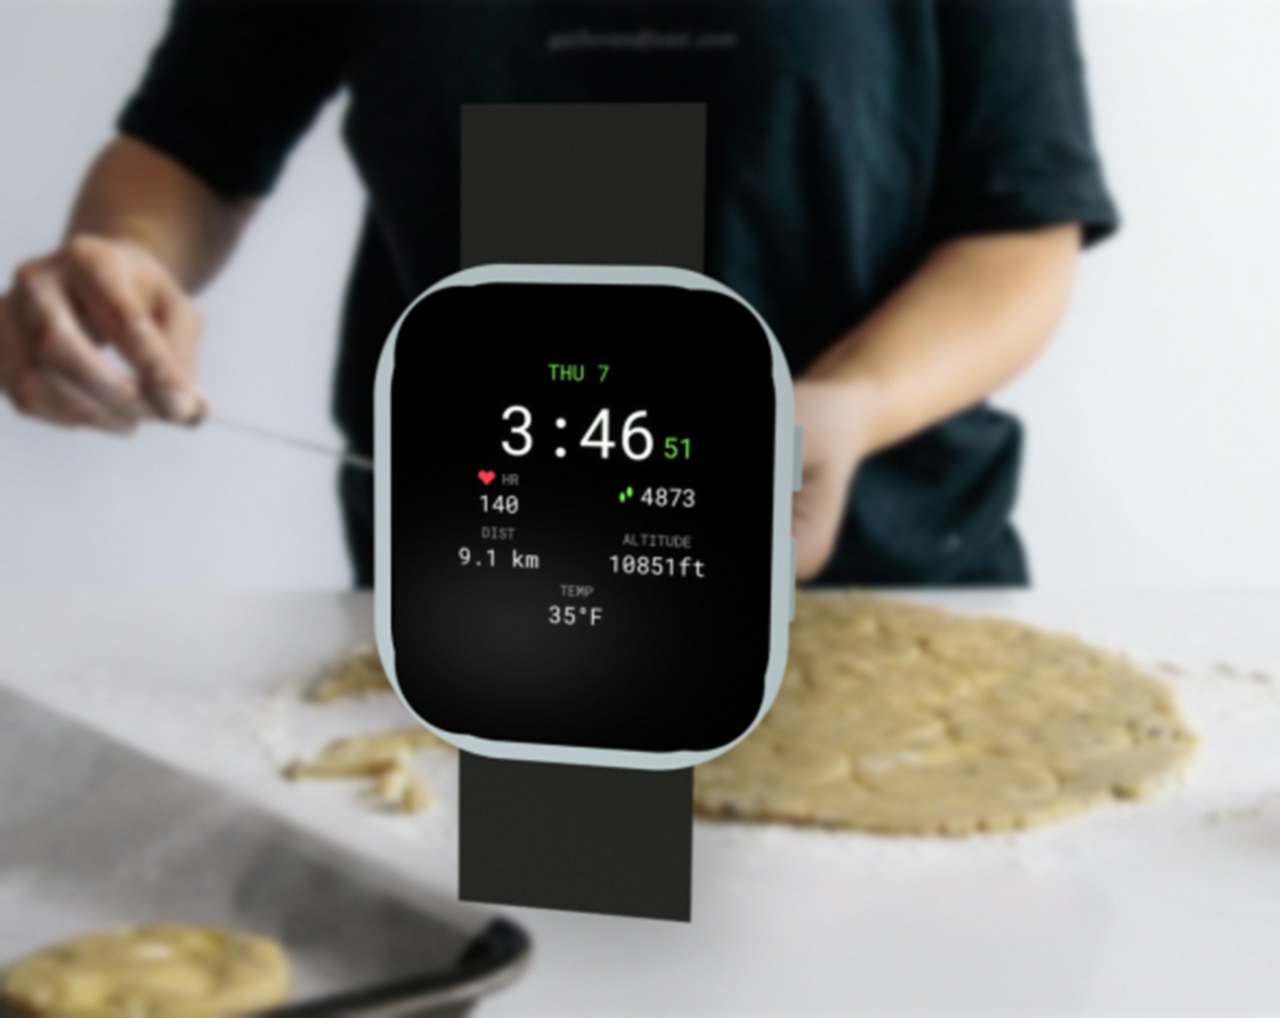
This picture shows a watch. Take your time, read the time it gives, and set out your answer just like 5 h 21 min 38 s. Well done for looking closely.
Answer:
3 h 46 min 51 s
